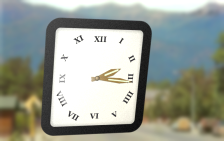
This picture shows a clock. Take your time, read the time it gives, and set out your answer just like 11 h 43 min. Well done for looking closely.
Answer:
2 h 16 min
